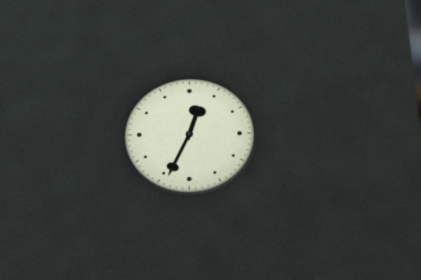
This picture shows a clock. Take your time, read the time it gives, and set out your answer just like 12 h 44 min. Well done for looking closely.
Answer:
12 h 34 min
